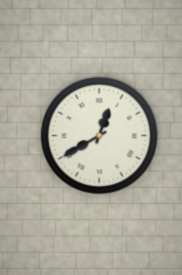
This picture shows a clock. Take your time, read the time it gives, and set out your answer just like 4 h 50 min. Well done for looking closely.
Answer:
12 h 40 min
